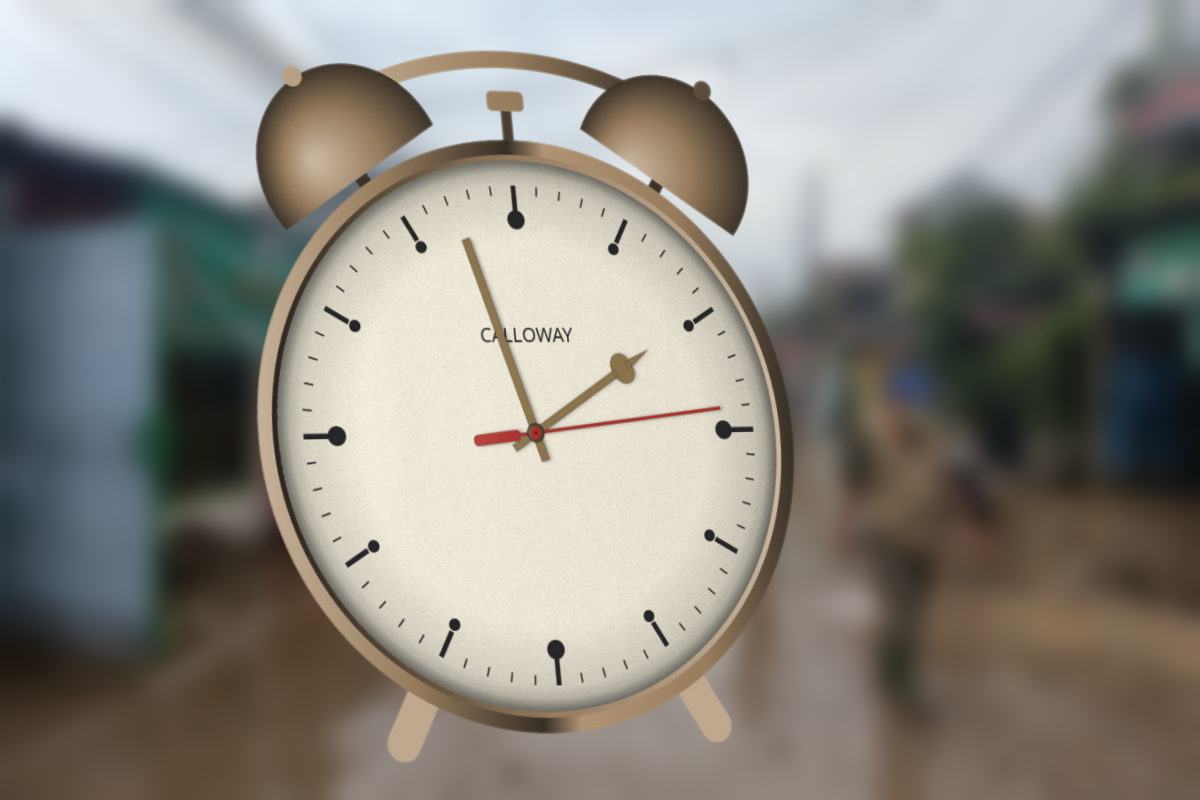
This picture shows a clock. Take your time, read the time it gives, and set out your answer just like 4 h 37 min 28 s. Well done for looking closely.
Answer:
1 h 57 min 14 s
